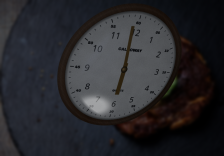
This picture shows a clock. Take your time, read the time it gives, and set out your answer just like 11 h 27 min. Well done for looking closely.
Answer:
5 h 59 min
